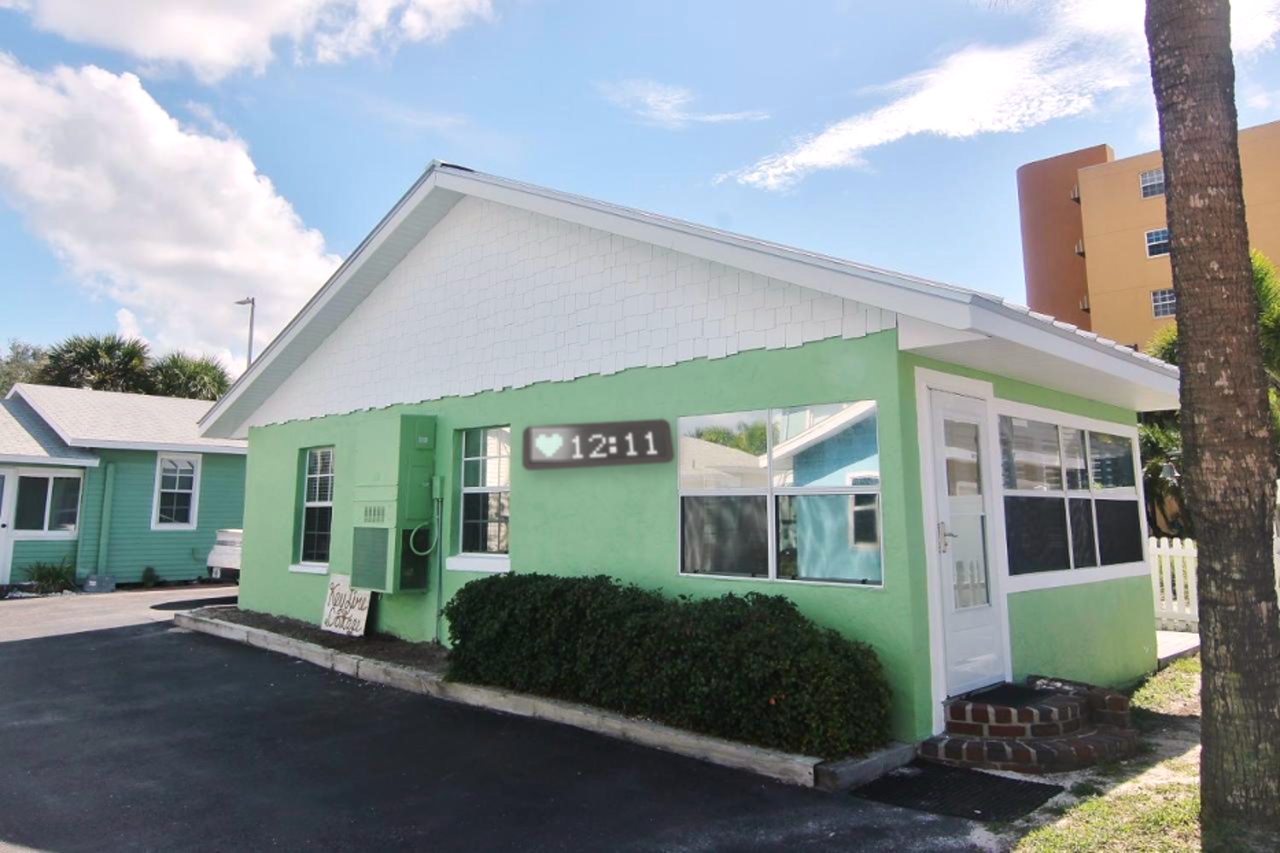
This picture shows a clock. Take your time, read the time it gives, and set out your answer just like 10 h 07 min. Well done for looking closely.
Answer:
12 h 11 min
